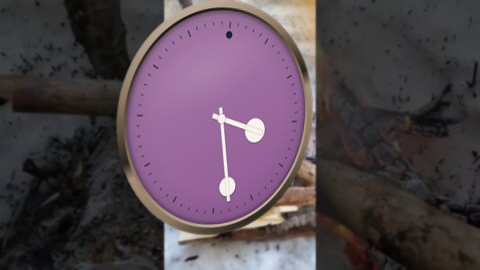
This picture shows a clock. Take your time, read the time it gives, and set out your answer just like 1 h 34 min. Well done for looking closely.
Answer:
3 h 28 min
